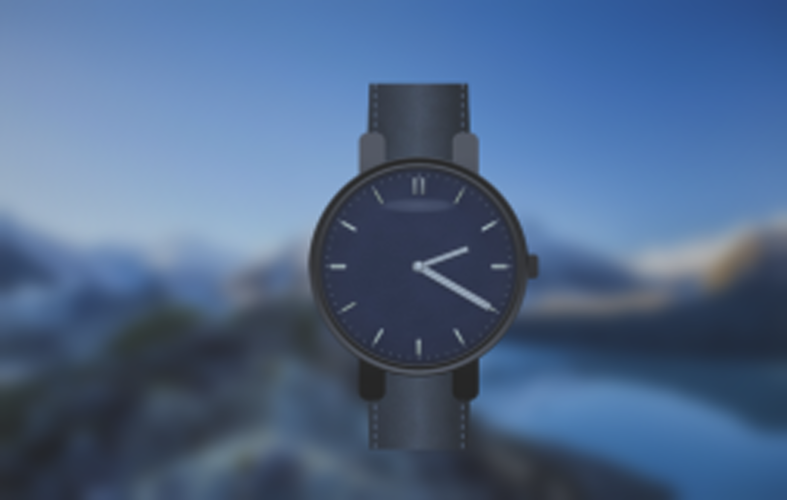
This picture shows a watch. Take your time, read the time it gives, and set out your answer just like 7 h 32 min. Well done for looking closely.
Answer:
2 h 20 min
